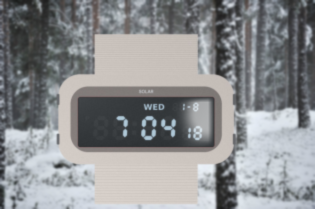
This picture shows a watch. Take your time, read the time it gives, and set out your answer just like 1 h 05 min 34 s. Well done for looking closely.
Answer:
7 h 04 min 18 s
